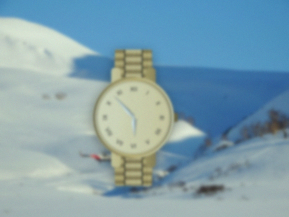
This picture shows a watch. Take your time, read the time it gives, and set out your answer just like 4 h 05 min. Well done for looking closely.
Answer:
5 h 53 min
